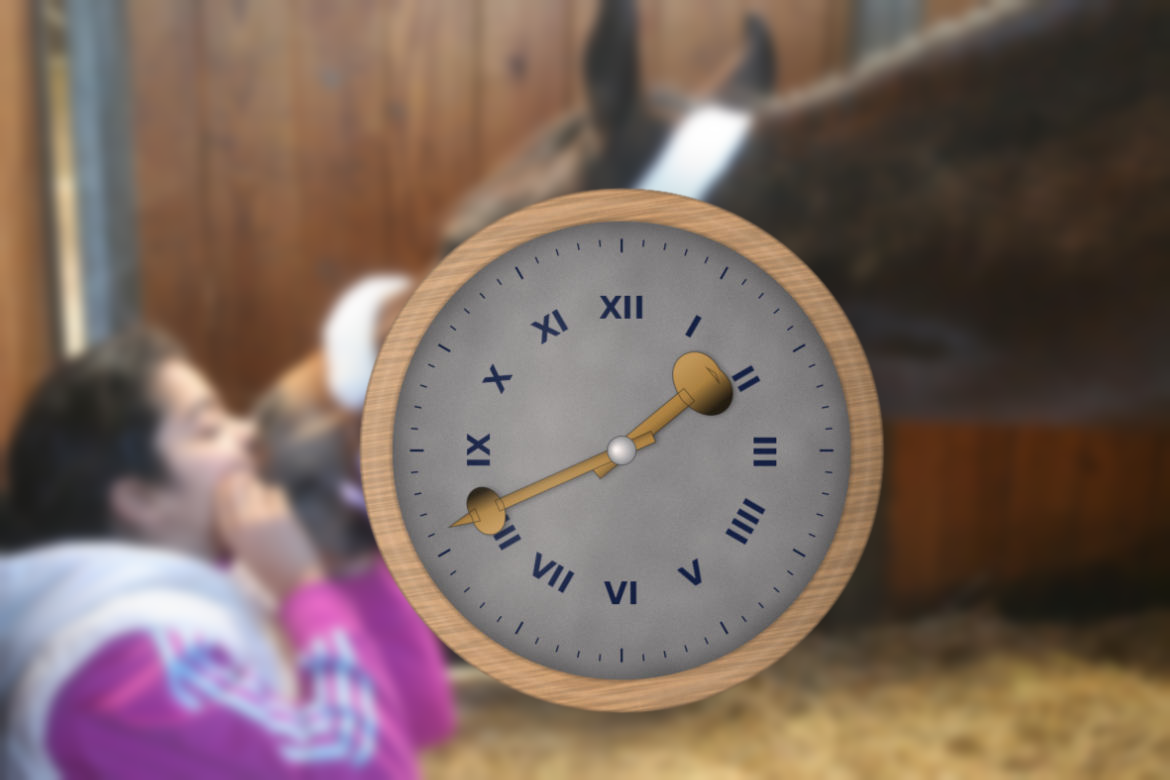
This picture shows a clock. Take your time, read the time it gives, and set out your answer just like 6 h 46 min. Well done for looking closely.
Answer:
1 h 41 min
